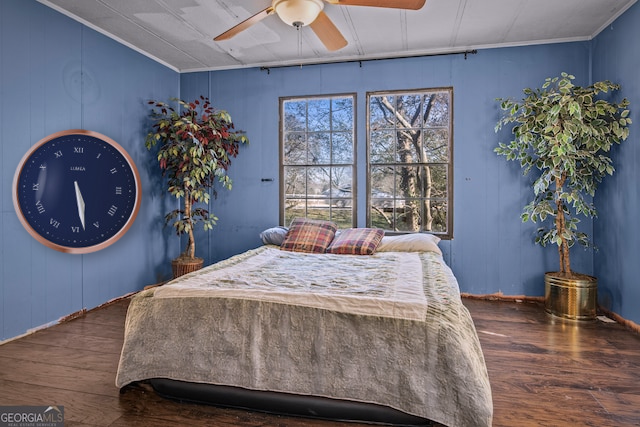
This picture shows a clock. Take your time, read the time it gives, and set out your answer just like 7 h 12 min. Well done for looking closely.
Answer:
5 h 28 min
